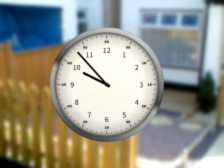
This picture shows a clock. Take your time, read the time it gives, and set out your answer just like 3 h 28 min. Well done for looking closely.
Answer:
9 h 53 min
